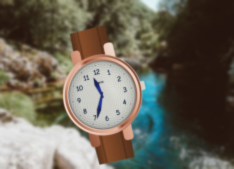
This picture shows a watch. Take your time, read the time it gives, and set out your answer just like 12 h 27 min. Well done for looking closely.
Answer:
11 h 34 min
